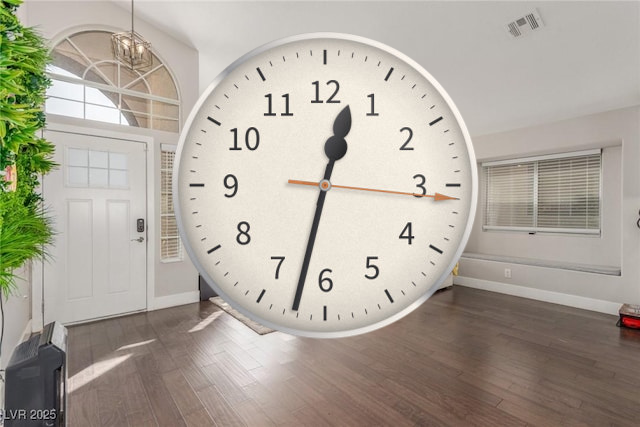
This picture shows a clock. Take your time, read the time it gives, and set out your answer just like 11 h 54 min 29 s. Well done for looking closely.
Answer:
12 h 32 min 16 s
